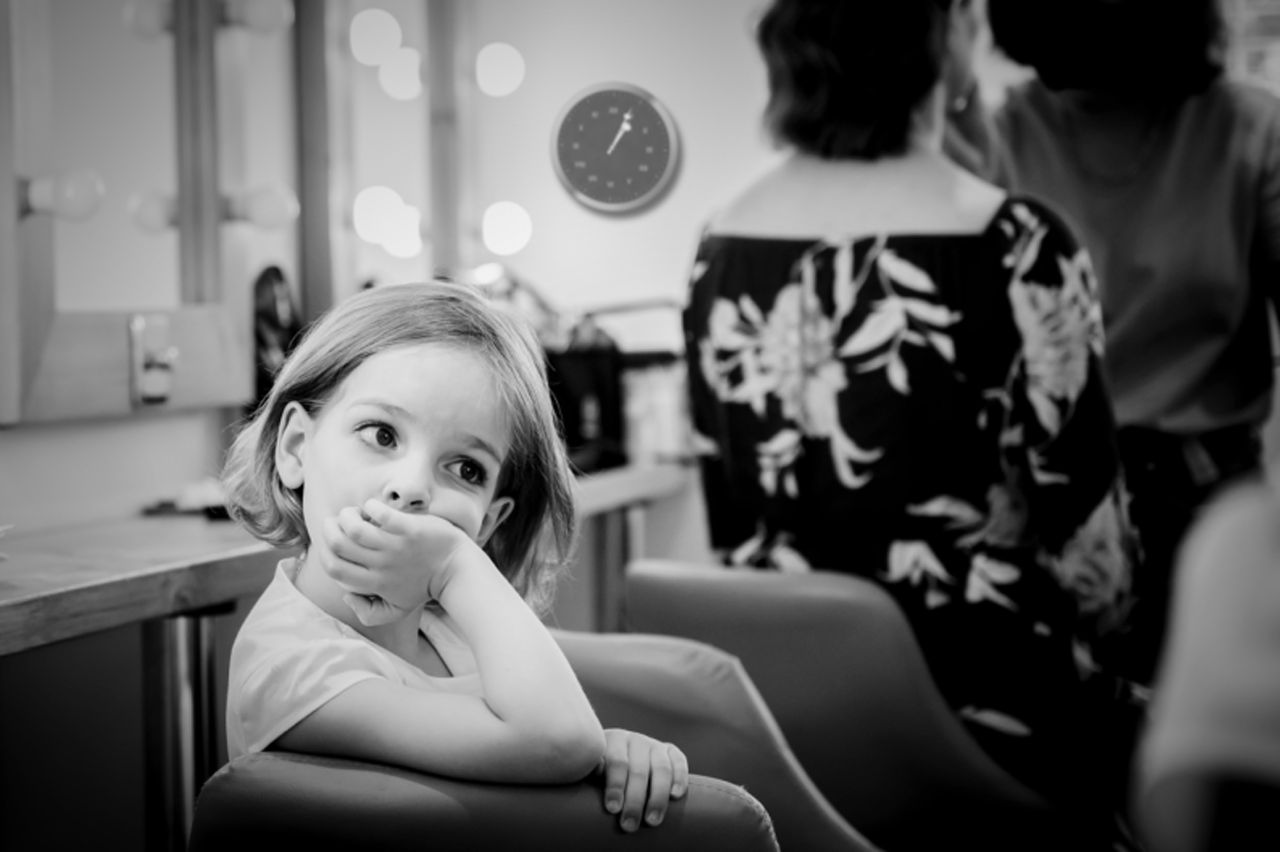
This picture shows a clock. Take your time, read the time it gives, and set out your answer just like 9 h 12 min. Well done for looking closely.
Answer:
1 h 04 min
